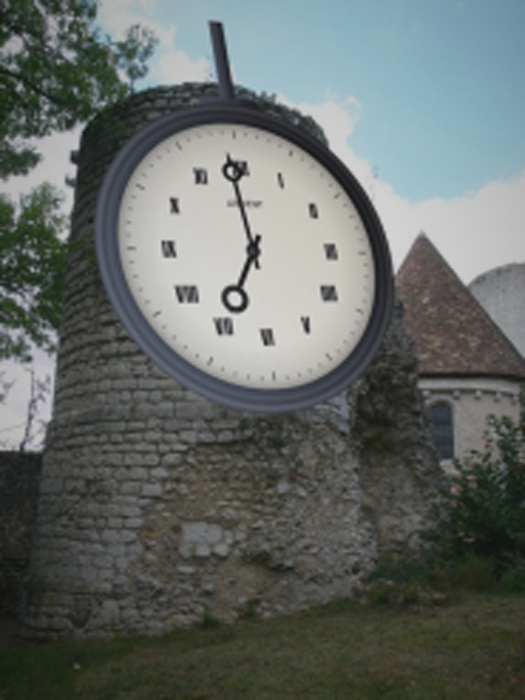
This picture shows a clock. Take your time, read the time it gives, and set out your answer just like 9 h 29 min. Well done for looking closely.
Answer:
6 h 59 min
